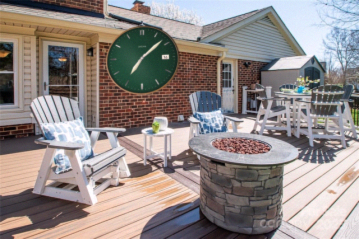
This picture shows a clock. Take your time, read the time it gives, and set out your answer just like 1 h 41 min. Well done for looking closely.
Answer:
7 h 08 min
